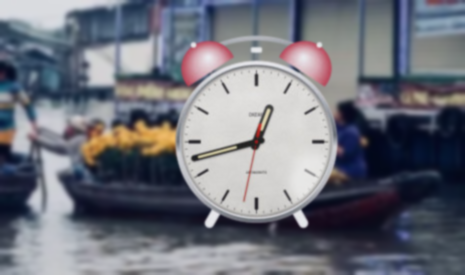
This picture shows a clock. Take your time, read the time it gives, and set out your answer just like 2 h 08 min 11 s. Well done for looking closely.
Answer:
12 h 42 min 32 s
